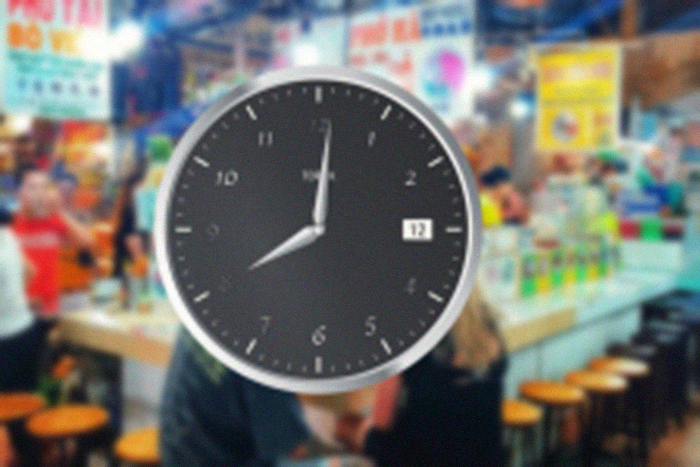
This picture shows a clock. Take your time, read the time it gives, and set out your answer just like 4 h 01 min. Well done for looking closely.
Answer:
8 h 01 min
